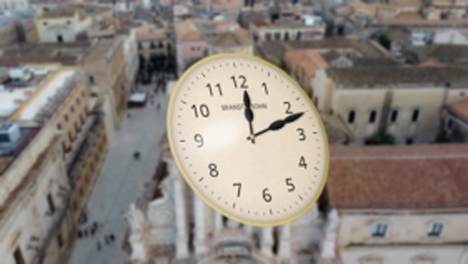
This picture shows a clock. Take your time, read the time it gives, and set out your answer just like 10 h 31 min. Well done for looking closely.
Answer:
12 h 12 min
